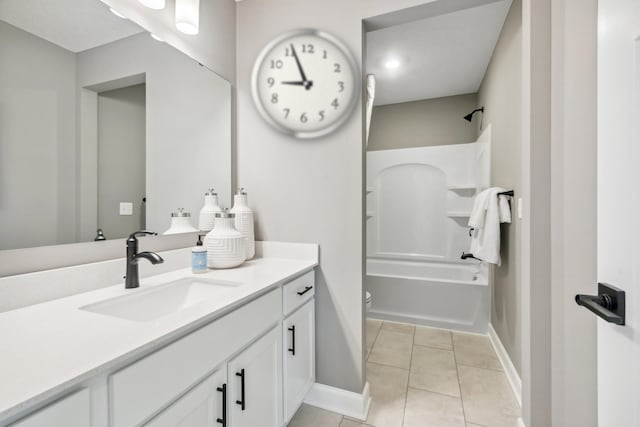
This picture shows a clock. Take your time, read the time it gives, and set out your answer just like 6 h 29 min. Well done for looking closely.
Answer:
8 h 56 min
